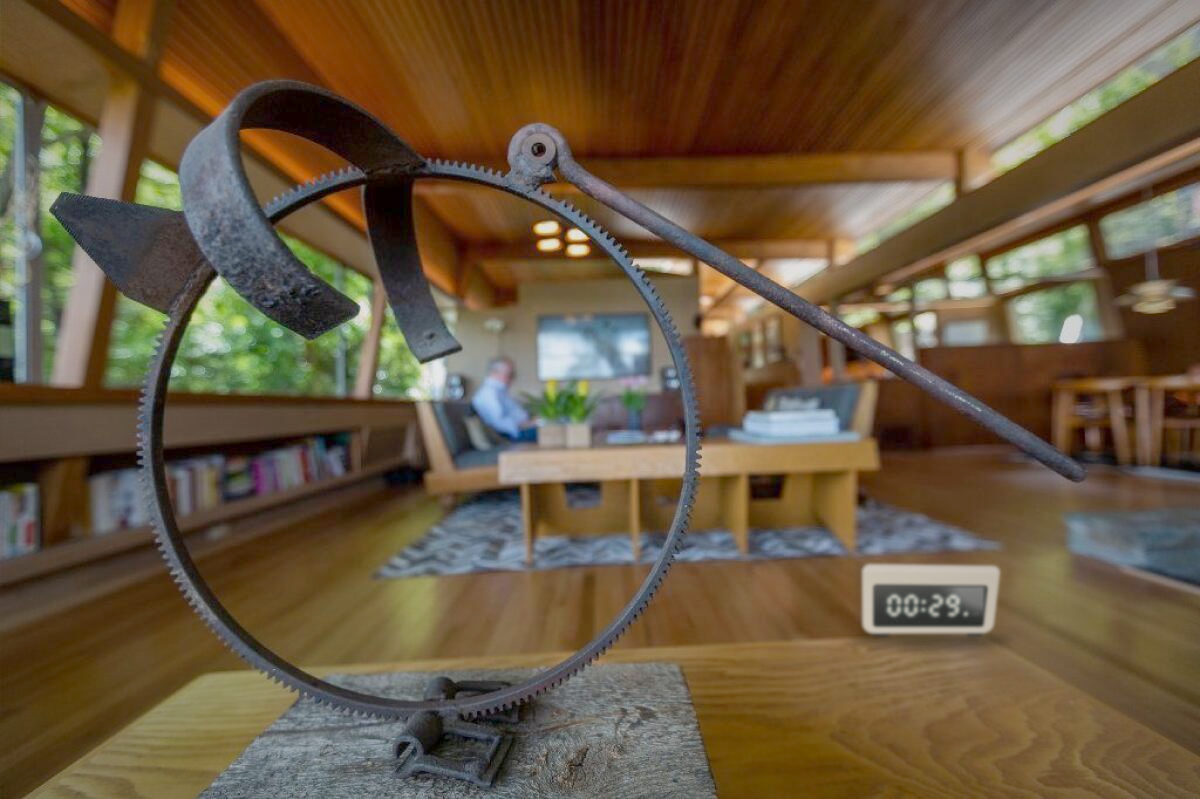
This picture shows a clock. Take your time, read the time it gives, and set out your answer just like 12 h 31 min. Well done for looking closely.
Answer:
0 h 29 min
